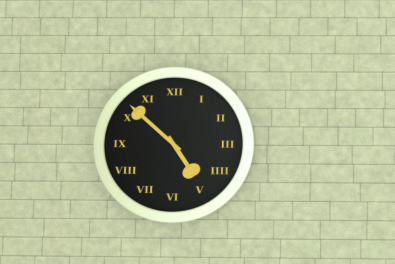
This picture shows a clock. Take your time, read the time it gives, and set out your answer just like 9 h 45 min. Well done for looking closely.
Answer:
4 h 52 min
